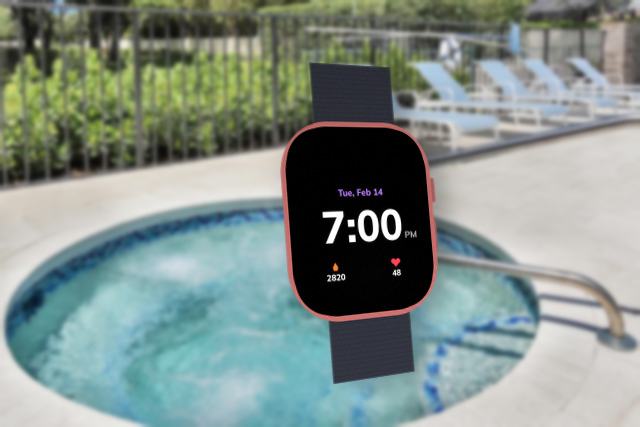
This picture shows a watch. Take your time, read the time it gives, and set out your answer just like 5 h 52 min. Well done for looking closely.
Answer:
7 h 00 min
